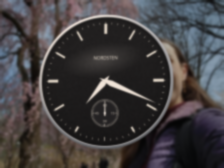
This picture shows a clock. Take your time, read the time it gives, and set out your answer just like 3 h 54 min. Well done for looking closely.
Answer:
7 h 19 min
